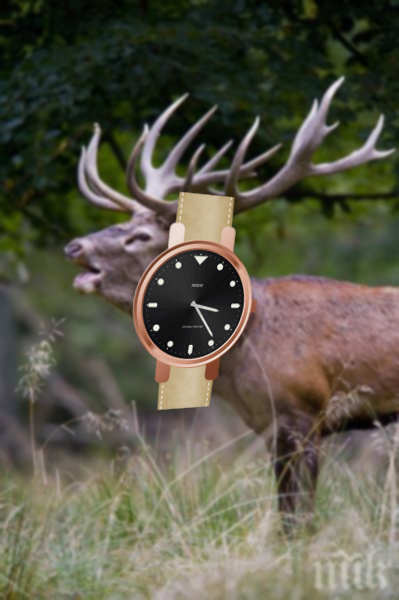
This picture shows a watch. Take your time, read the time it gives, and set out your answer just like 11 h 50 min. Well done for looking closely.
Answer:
3 h 24 min
